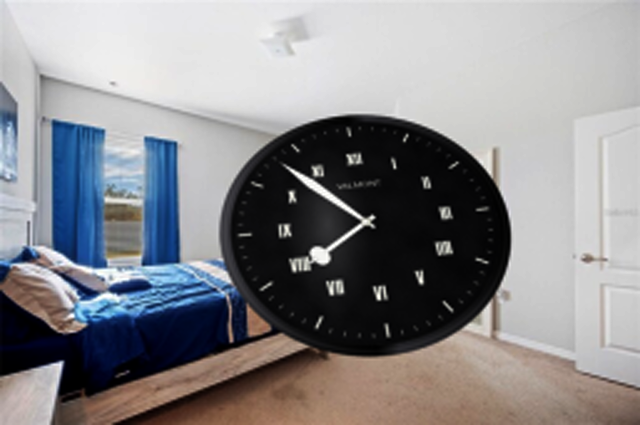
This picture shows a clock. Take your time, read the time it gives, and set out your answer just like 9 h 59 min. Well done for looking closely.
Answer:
7 h 53 min
